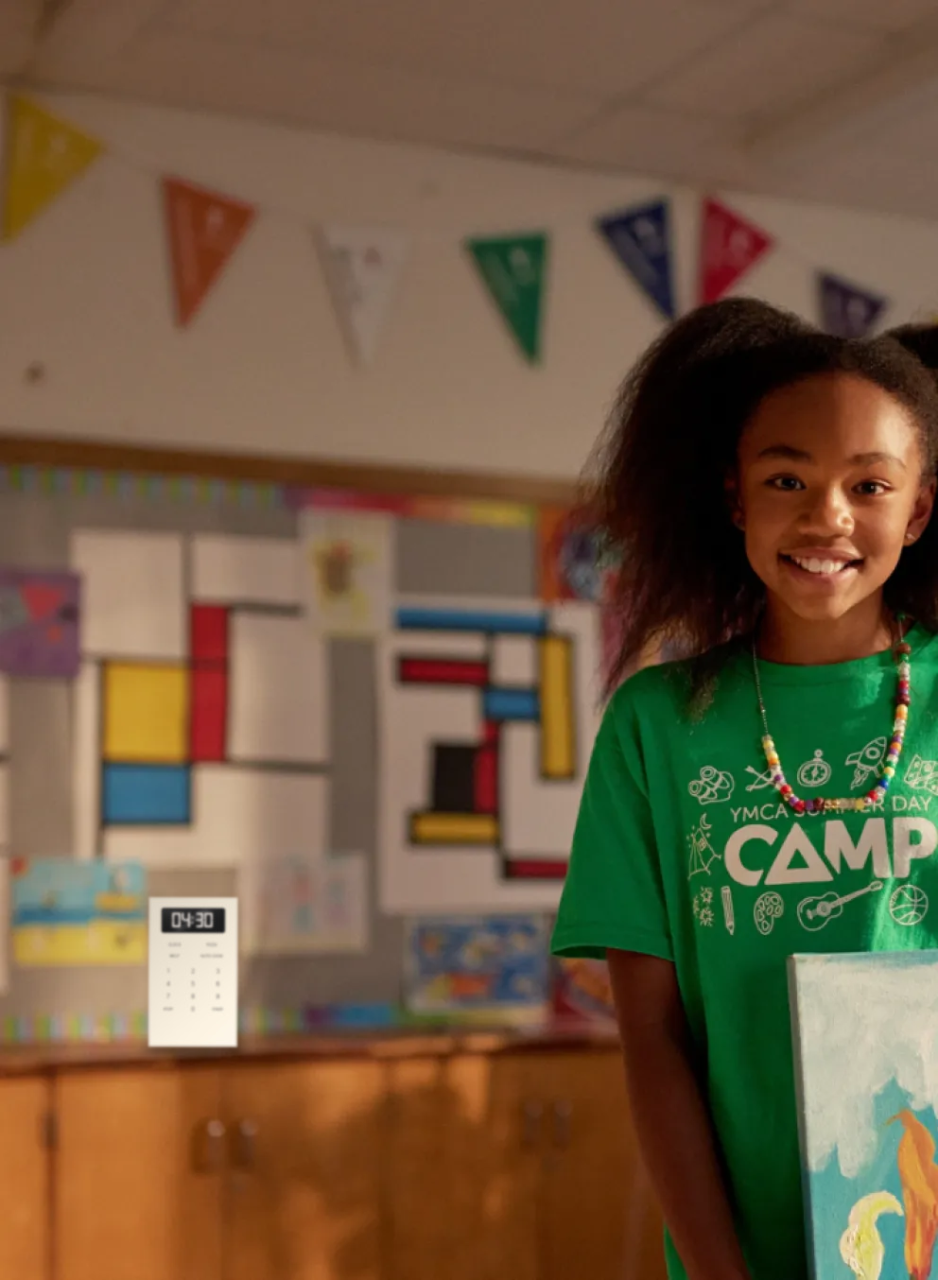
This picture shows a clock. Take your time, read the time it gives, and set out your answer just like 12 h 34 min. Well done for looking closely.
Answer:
4 h 30 min
